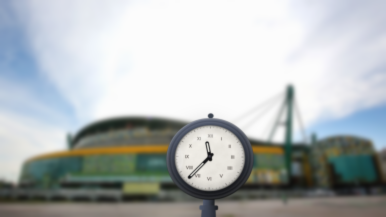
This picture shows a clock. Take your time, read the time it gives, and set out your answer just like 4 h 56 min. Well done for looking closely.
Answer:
11 h 37 min
